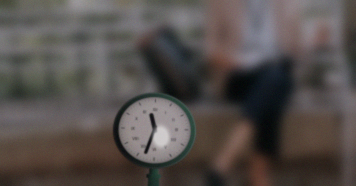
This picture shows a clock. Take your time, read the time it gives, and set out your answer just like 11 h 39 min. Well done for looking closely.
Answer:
11 h 33 min
